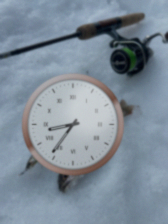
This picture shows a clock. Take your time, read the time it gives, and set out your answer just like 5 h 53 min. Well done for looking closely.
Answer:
8 h 36 min
